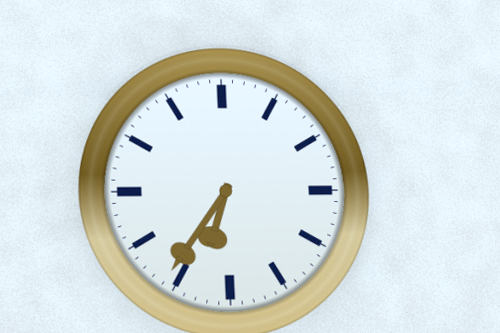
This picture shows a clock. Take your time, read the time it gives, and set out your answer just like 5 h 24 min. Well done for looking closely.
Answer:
6 h 36 min
